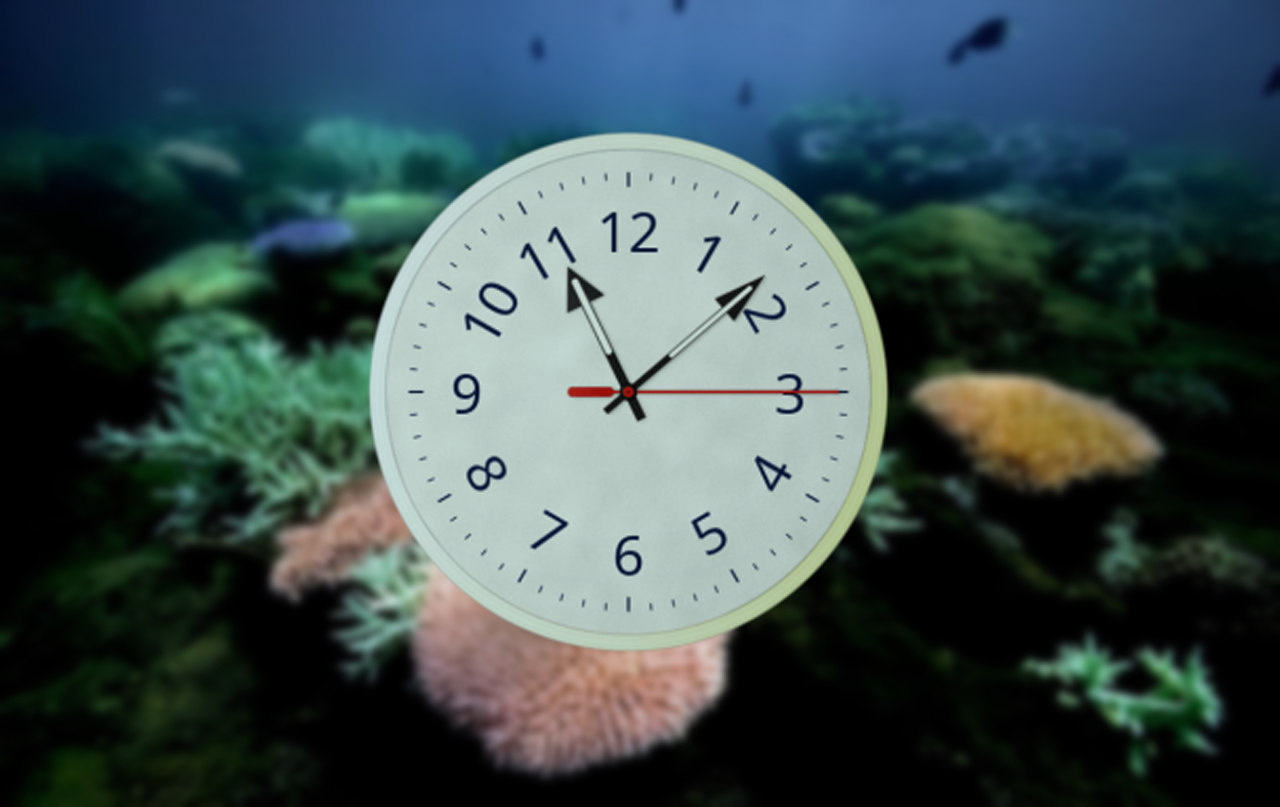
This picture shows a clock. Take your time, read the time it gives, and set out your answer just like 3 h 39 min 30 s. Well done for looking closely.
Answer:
11 h 08 min 15 s
